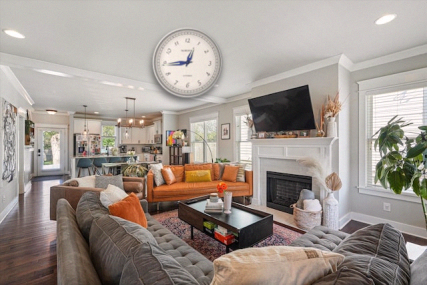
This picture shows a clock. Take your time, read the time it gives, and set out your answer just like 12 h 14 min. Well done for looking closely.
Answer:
12 h 44 min
